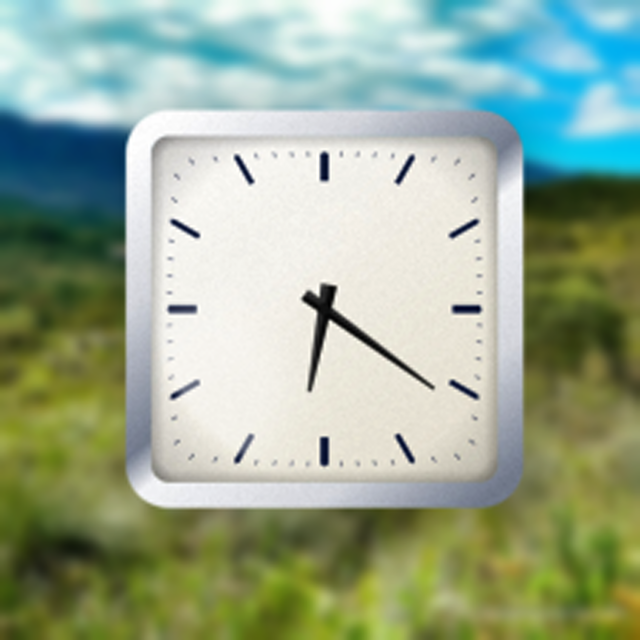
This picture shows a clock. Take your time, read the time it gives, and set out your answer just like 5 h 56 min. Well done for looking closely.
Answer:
6 h 21 min
